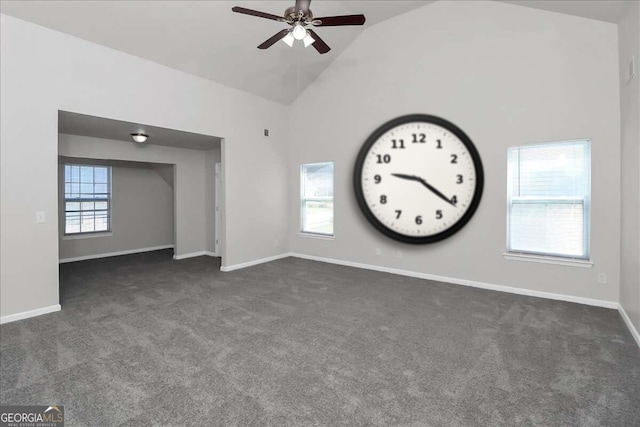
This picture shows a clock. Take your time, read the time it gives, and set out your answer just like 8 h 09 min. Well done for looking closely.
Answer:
9 h 21 min
